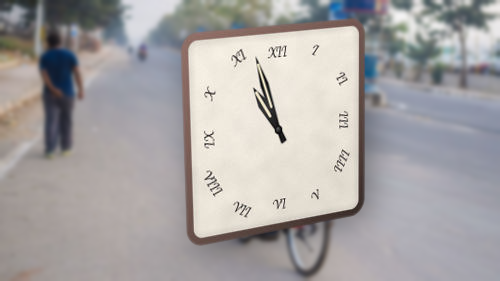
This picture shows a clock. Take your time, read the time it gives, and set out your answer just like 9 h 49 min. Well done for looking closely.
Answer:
10 h 57 min
